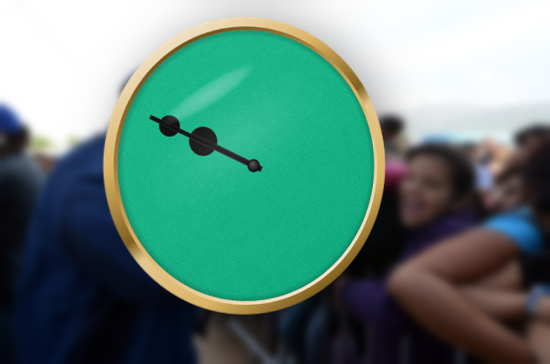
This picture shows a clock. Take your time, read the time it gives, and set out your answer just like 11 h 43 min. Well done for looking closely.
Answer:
9 h 49 min
